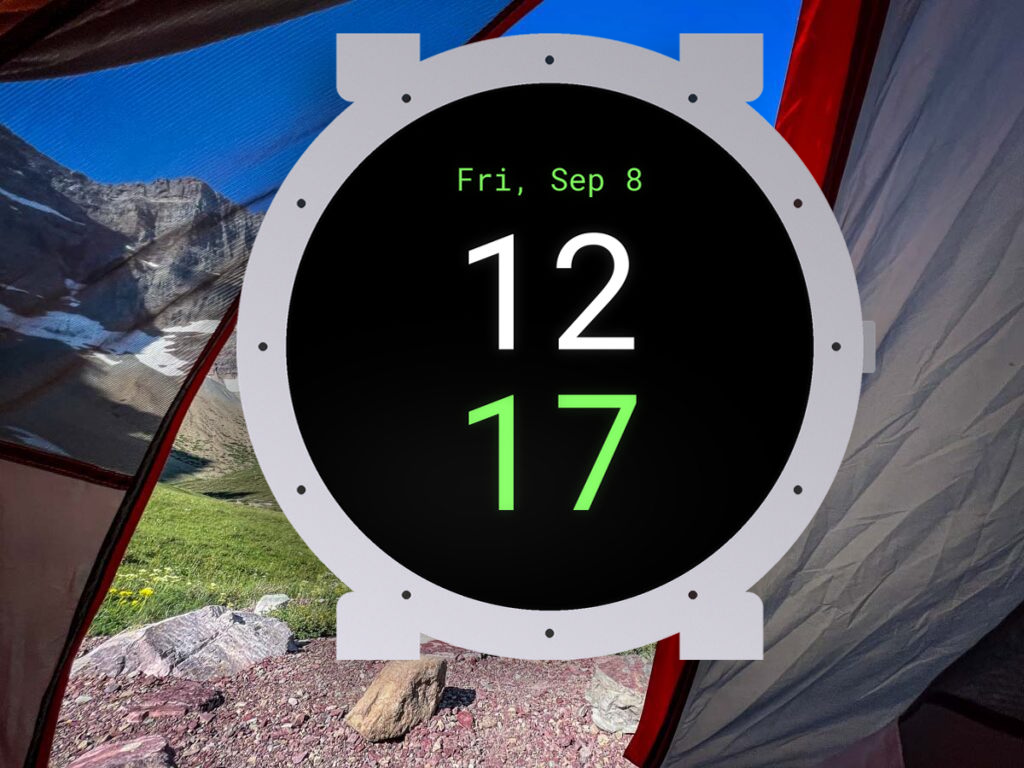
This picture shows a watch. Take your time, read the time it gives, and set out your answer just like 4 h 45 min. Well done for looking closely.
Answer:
12 h 17 min
